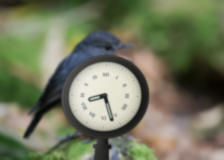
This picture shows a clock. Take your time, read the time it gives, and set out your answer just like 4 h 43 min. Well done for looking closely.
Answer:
8 h 27 min
